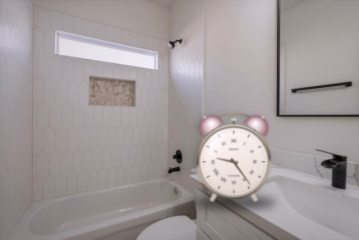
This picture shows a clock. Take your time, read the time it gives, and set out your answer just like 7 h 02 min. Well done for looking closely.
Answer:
9 h 24 min
